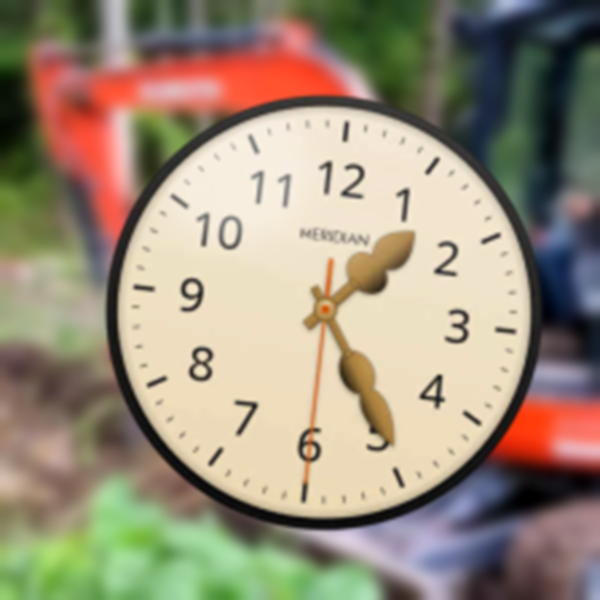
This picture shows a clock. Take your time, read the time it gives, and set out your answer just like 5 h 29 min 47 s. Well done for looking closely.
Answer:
1 h 24 min 30 s
